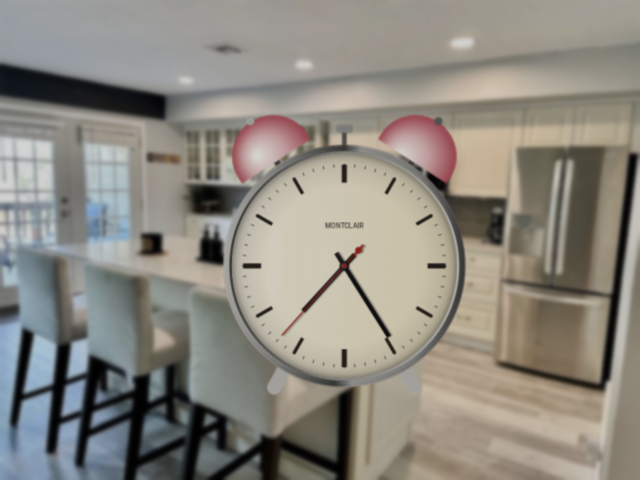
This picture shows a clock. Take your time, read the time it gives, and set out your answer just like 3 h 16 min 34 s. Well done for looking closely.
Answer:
7 h 24 min 37 s
